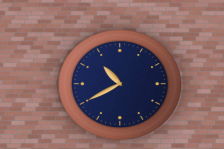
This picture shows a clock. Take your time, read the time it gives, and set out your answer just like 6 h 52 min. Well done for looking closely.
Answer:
10 h 40 min
